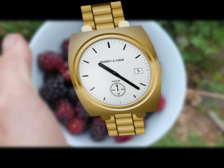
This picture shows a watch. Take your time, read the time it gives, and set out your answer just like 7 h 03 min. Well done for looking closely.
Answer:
10 h 22 min
